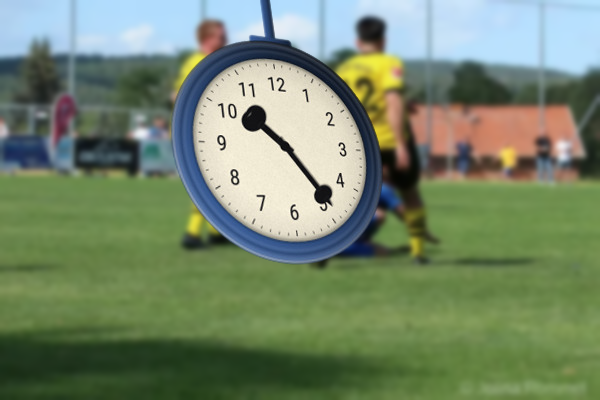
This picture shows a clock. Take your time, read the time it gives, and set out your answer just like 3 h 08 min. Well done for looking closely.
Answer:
10 h 24 min
